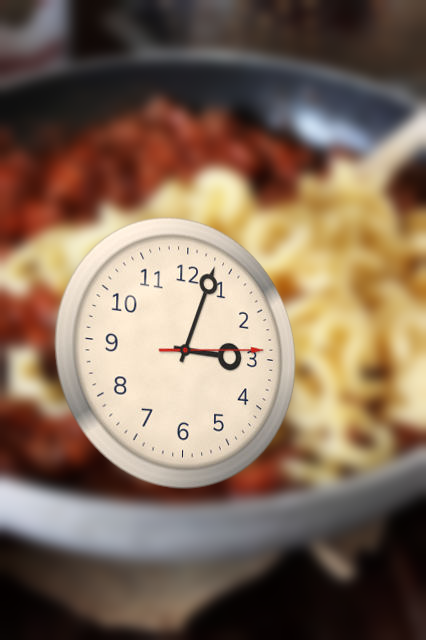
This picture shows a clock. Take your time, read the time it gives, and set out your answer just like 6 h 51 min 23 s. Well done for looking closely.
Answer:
3 h 03 min 14 s
